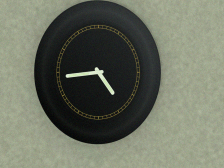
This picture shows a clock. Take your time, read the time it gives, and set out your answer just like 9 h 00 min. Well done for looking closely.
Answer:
4 h 44 min
